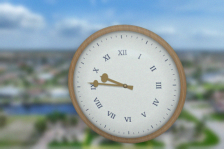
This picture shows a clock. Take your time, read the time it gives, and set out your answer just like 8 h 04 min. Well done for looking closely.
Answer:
9 h 46 min
